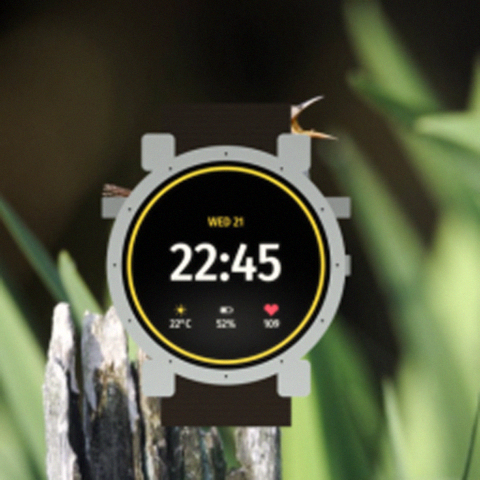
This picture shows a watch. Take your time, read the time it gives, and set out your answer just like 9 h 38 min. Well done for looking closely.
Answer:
22 h 45 min
